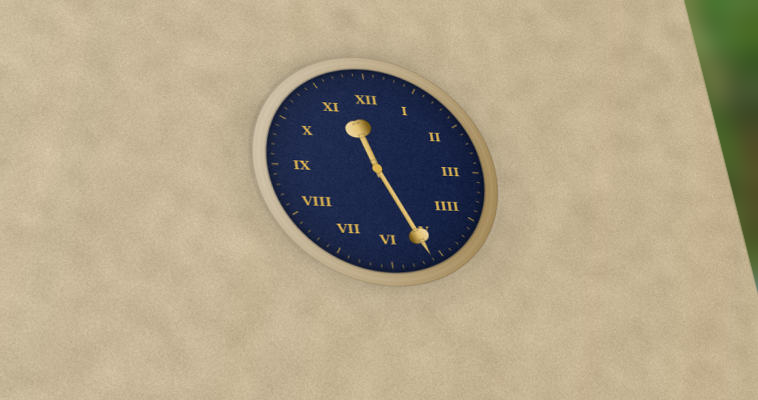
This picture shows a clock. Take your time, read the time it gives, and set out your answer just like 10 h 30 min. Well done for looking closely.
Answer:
11 h 26 min
